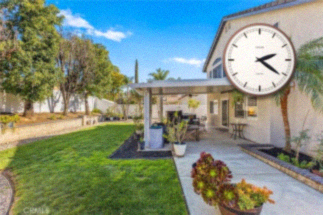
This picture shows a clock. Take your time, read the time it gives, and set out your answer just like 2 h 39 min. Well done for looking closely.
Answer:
2 h 21 min
